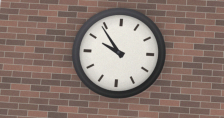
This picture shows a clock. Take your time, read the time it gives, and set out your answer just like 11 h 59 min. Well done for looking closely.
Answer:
9 h 54 min
